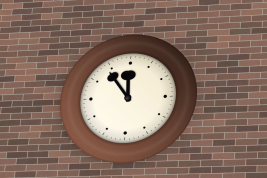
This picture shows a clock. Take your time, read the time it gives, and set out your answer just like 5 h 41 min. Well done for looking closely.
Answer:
11 h 54 min
